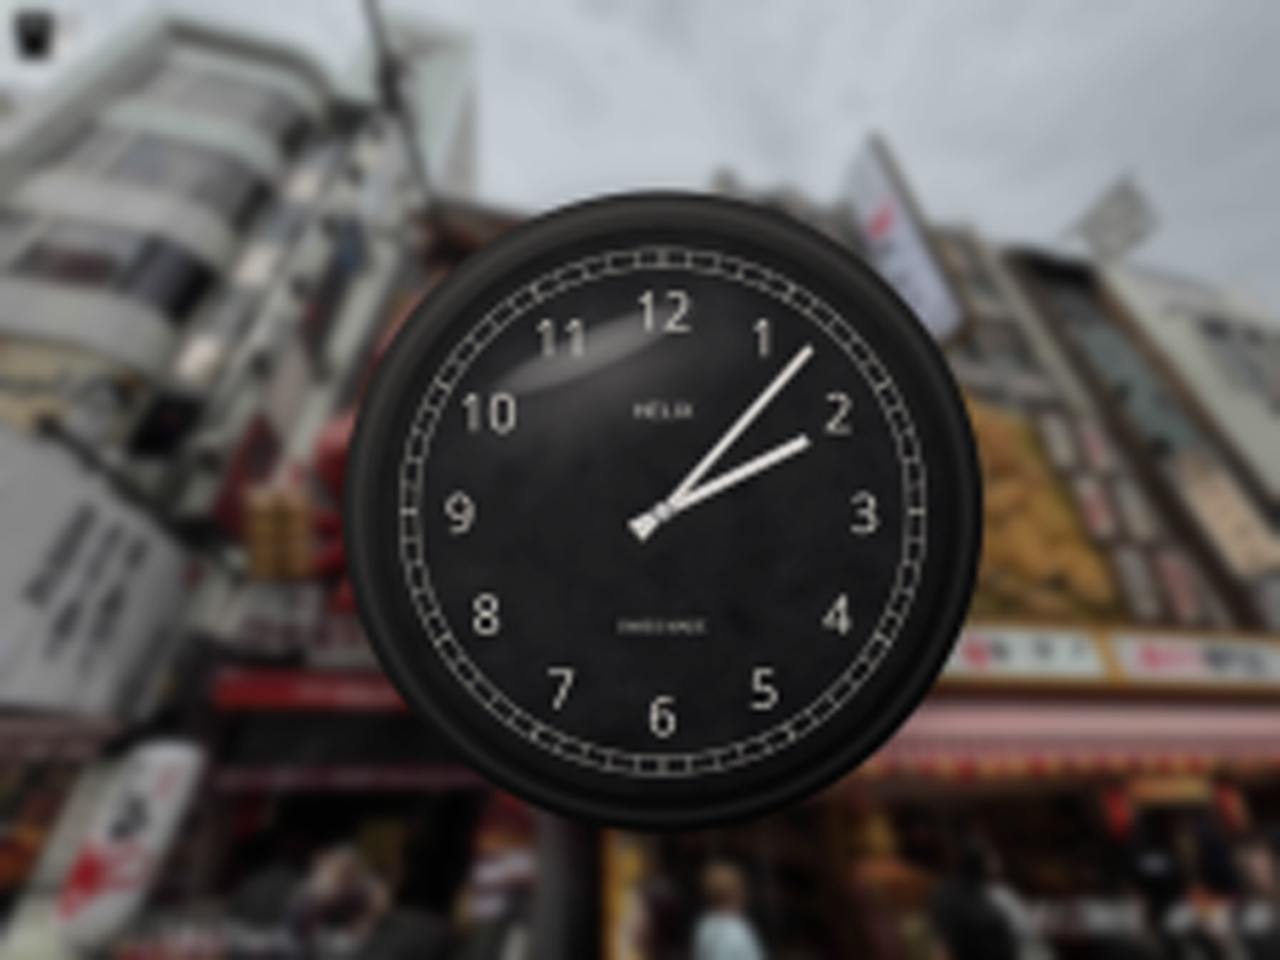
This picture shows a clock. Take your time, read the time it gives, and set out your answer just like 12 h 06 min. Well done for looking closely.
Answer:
2 h 07 min
